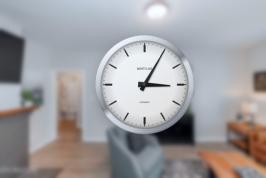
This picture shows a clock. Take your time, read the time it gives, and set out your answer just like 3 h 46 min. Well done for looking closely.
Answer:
3 h 05 min
